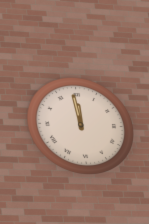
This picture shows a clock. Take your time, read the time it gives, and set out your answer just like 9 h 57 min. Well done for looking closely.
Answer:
11 h 59 min
